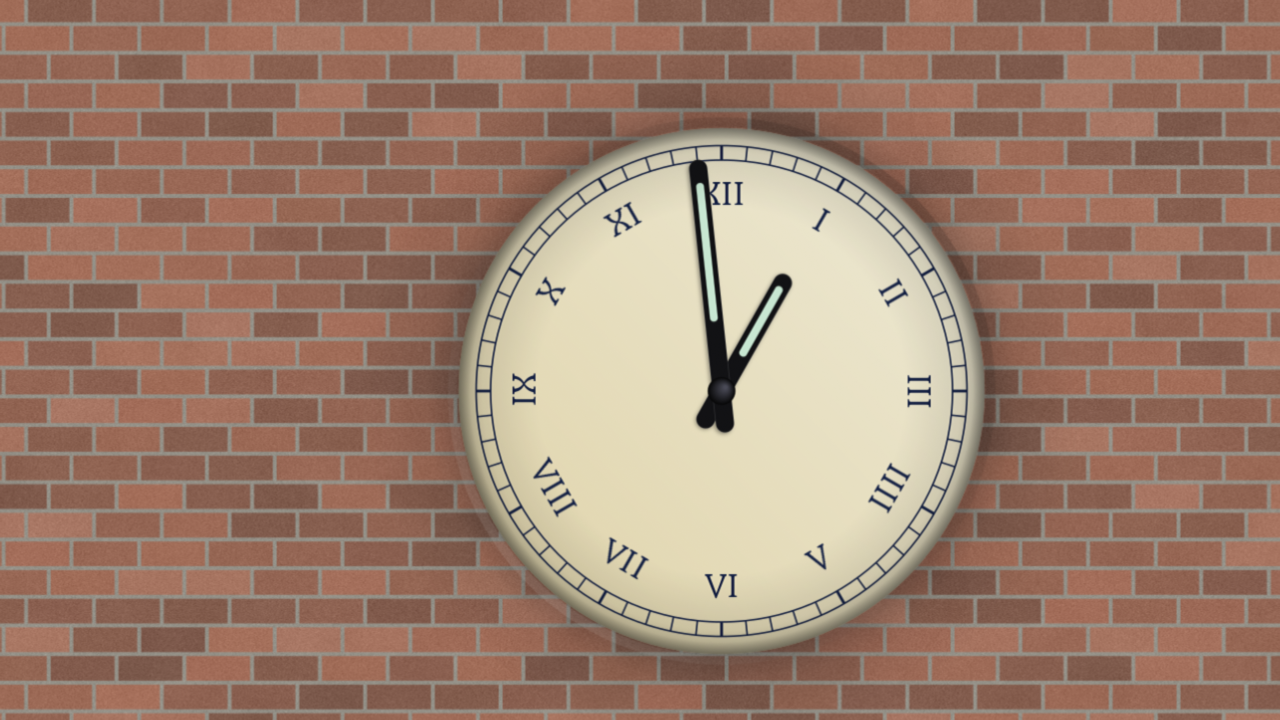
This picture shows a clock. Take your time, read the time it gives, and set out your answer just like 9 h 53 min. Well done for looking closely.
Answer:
12 h 59 min
